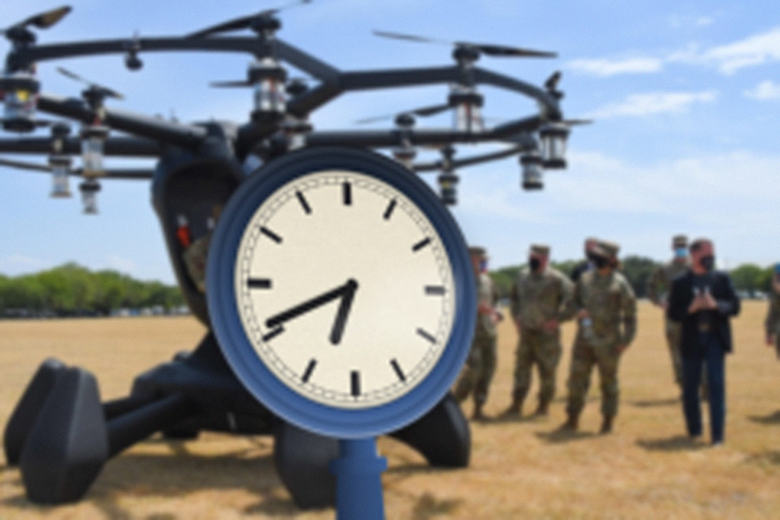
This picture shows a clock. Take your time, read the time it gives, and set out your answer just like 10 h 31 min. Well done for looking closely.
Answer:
6 h 41 min
